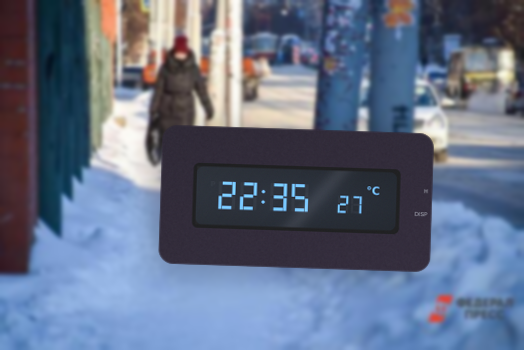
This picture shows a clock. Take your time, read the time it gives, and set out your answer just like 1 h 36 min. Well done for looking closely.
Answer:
22 h 35 min
